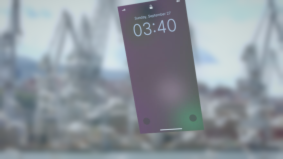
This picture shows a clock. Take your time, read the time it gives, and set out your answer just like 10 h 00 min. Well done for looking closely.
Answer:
3 h 40 min
